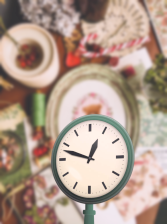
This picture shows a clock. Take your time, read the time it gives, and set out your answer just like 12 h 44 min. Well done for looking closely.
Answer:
12 h 48 min
